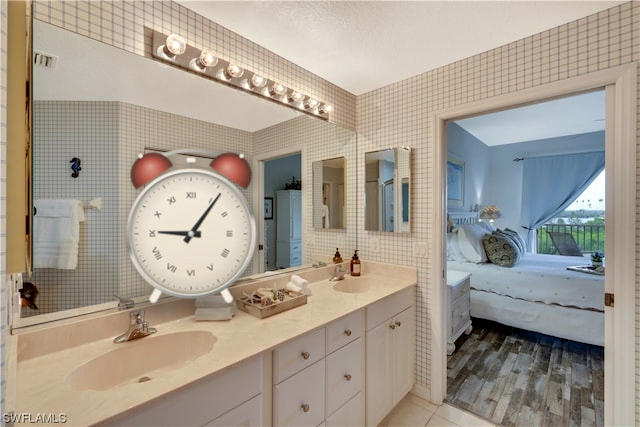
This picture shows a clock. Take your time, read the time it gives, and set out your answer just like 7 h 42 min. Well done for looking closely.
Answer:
9 h 06 min
